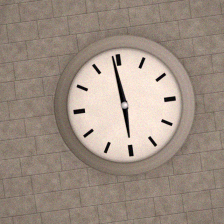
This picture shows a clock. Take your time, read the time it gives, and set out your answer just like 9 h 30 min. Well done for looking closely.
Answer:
5 h 59 min
